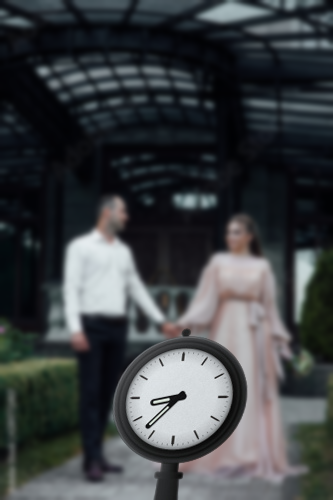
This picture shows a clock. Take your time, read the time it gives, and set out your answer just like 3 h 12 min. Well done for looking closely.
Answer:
8 h 37 min
